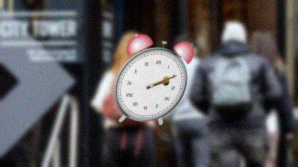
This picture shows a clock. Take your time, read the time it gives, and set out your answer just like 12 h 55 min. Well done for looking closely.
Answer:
2 h 10 min
